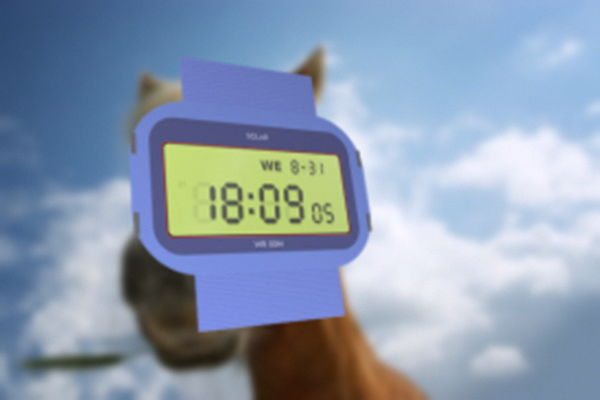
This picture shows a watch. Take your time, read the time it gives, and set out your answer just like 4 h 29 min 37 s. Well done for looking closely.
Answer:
18 h 09 min 05 s
